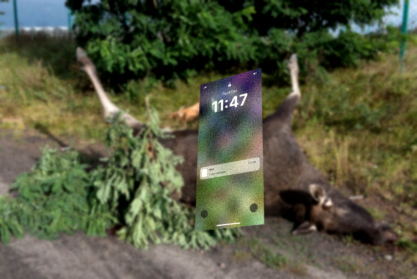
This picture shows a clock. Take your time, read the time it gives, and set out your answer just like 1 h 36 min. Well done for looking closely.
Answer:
11 h 47 min
